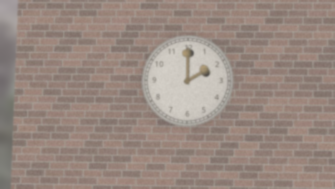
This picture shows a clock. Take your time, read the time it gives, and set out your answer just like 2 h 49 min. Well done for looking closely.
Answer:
2 h 00 min
